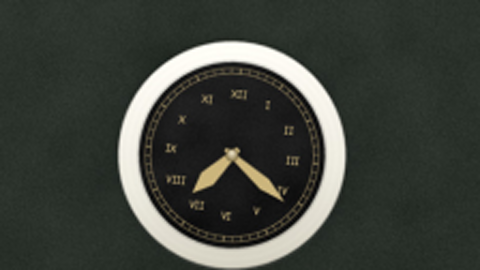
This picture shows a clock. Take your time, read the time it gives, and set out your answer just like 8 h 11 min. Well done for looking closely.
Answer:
7 h 21 min
